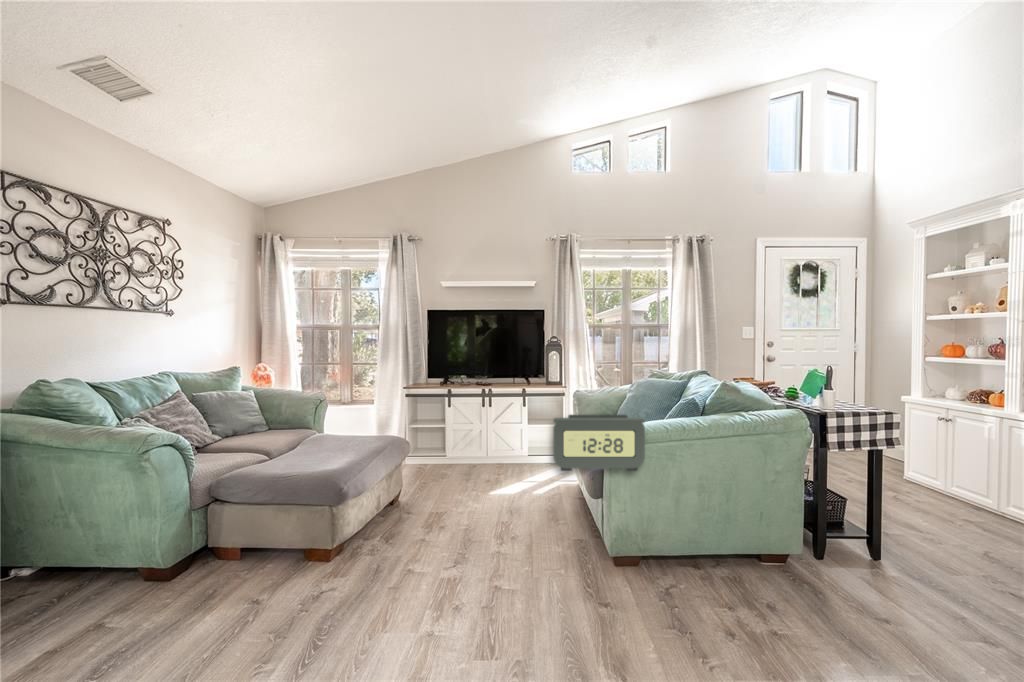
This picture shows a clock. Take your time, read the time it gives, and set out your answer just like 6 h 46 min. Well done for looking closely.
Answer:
12 h 28 min
